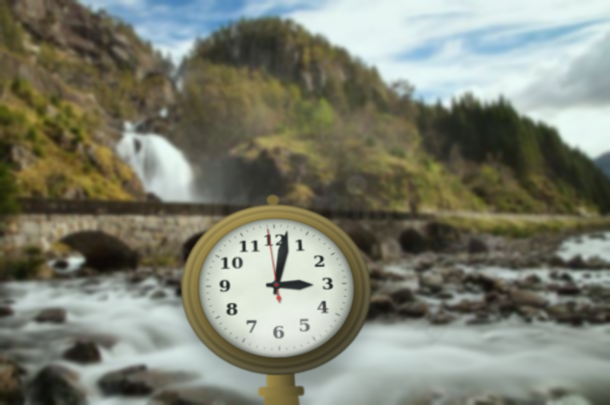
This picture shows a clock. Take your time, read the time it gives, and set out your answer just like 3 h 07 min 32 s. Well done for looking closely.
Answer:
3 h 01 min 59 s
